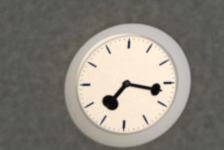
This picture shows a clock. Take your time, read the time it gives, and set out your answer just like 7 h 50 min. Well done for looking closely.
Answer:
7 h 17 min
